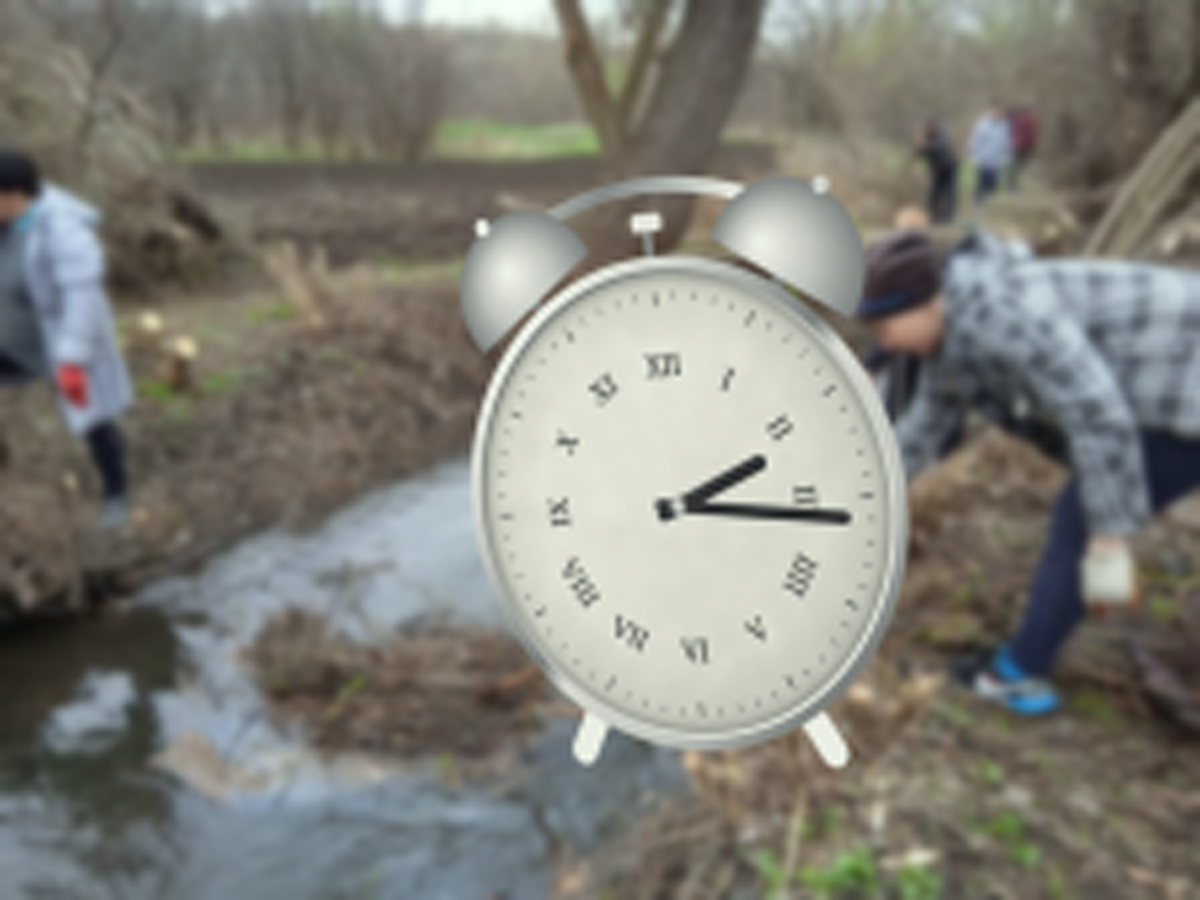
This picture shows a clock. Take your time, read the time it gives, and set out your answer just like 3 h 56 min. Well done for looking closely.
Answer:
2 h 16 min
